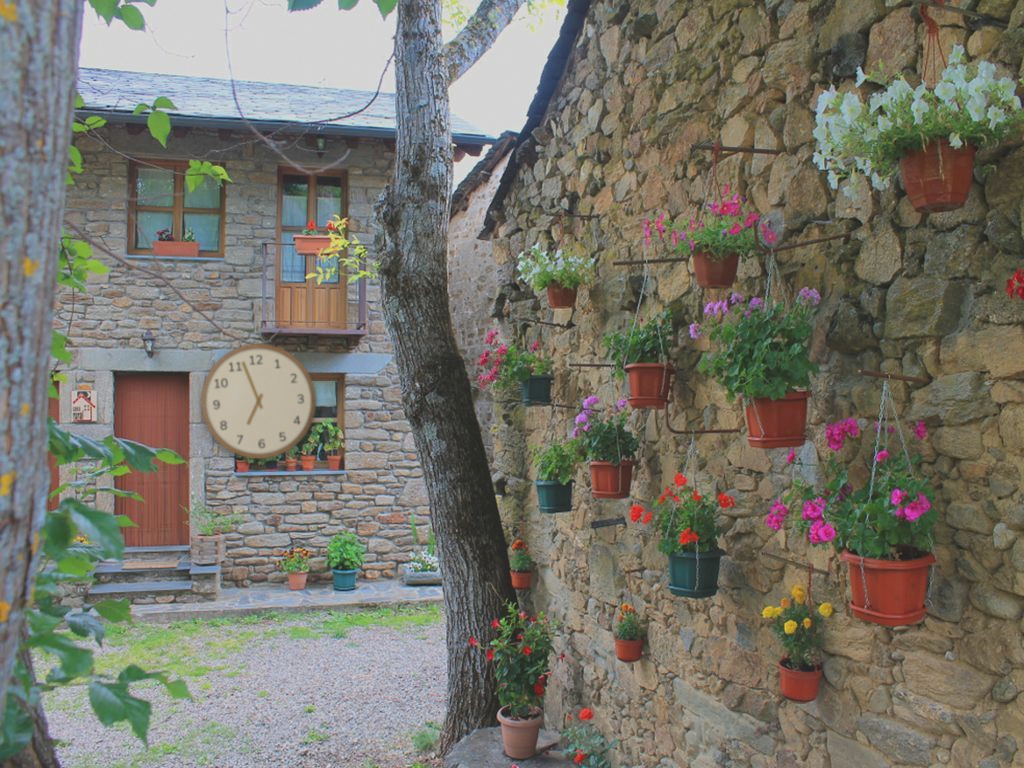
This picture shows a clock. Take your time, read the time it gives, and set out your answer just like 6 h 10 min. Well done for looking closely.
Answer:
6 h 57 min
